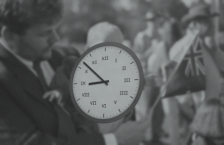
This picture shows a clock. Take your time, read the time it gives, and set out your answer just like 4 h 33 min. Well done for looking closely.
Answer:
8 h 52 min
